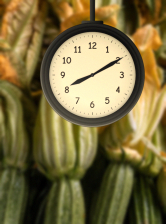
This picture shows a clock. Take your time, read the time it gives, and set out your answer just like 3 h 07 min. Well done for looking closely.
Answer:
8 h 10 min
